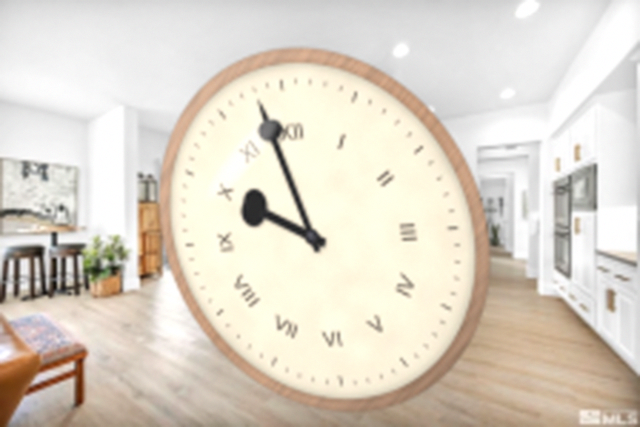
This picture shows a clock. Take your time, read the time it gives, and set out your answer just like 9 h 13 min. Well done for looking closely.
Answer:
9 h 58 min
